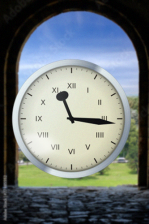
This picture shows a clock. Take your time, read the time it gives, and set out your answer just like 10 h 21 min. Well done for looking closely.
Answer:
11 h 16 min
